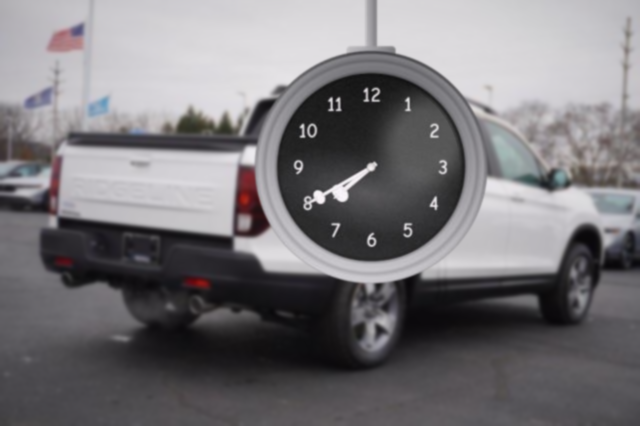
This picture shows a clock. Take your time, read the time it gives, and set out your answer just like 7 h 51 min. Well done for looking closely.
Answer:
7 h 40 min
